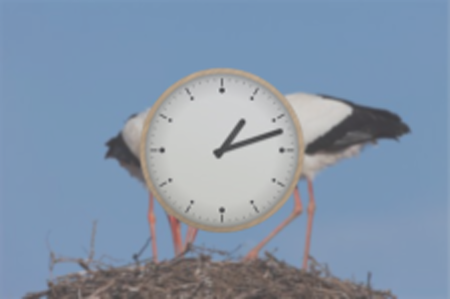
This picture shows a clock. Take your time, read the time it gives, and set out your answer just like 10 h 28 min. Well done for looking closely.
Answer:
1 h 12 min
